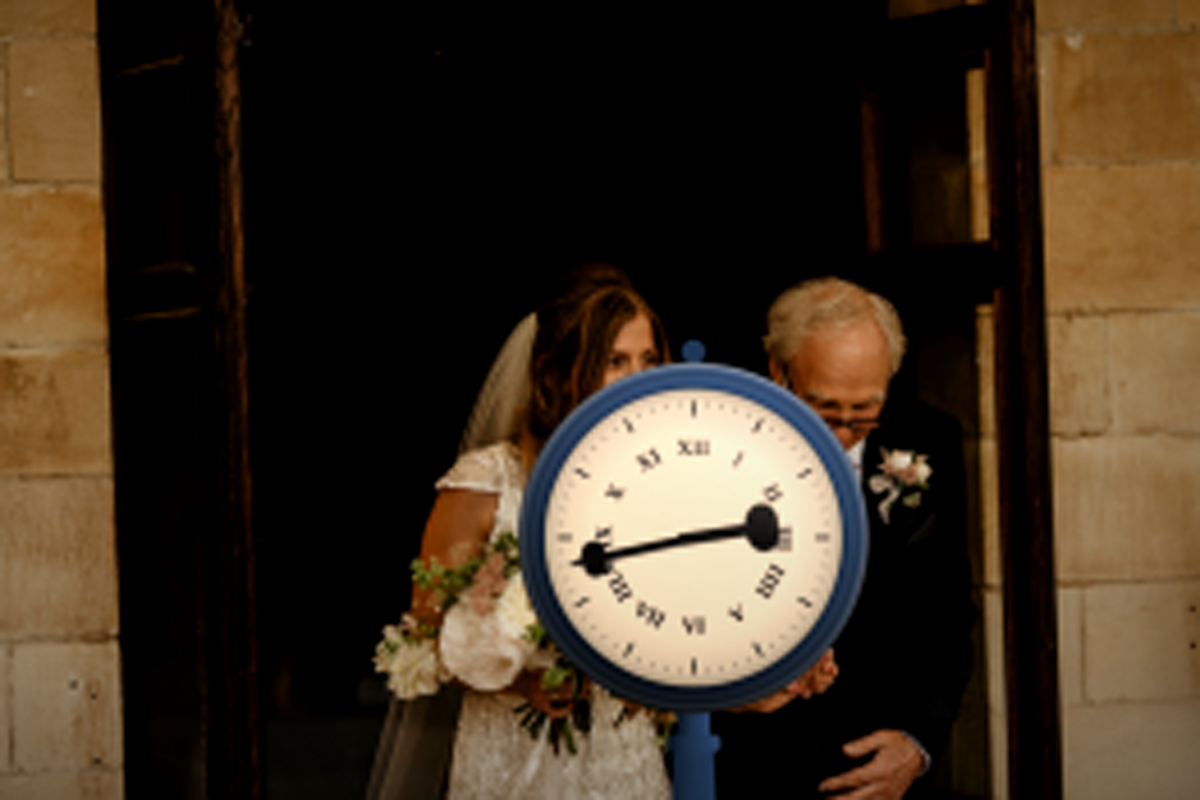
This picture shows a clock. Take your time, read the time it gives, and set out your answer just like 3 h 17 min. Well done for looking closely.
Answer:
2 h 43 min
